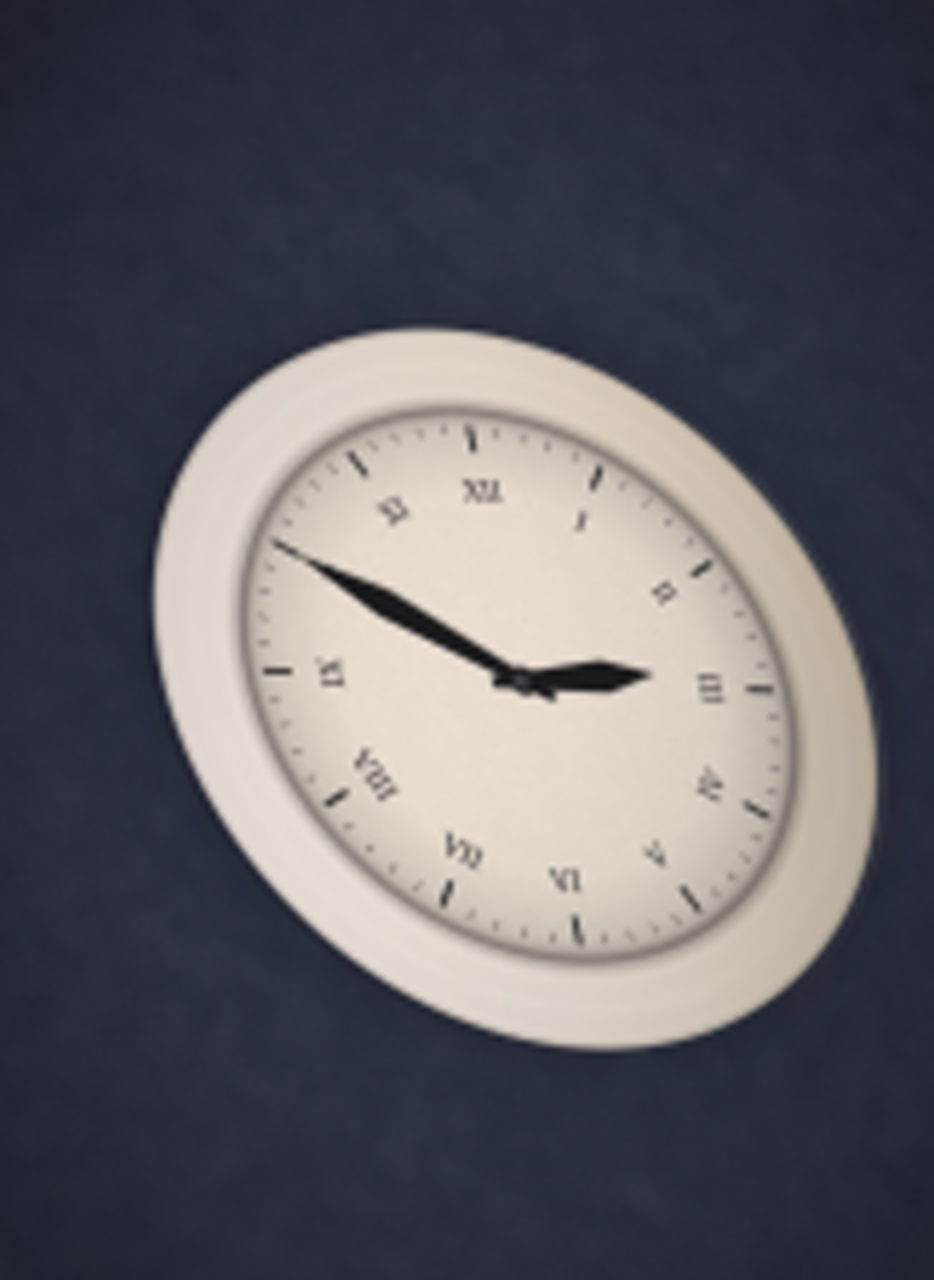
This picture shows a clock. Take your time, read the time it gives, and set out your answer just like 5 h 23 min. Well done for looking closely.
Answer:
2 h 50 min
